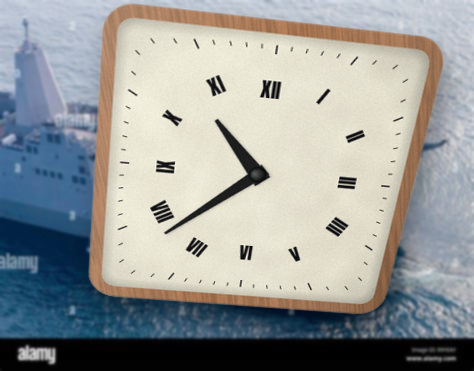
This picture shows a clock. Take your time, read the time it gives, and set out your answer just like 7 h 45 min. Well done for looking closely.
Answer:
10 h 38 min
